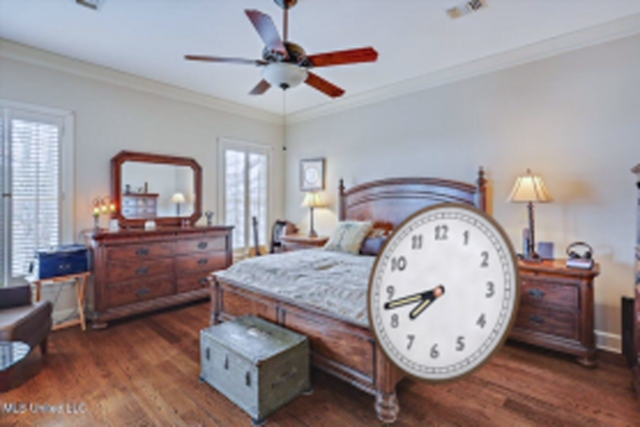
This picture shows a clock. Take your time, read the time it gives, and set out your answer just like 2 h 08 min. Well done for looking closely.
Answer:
7 h 43 min
